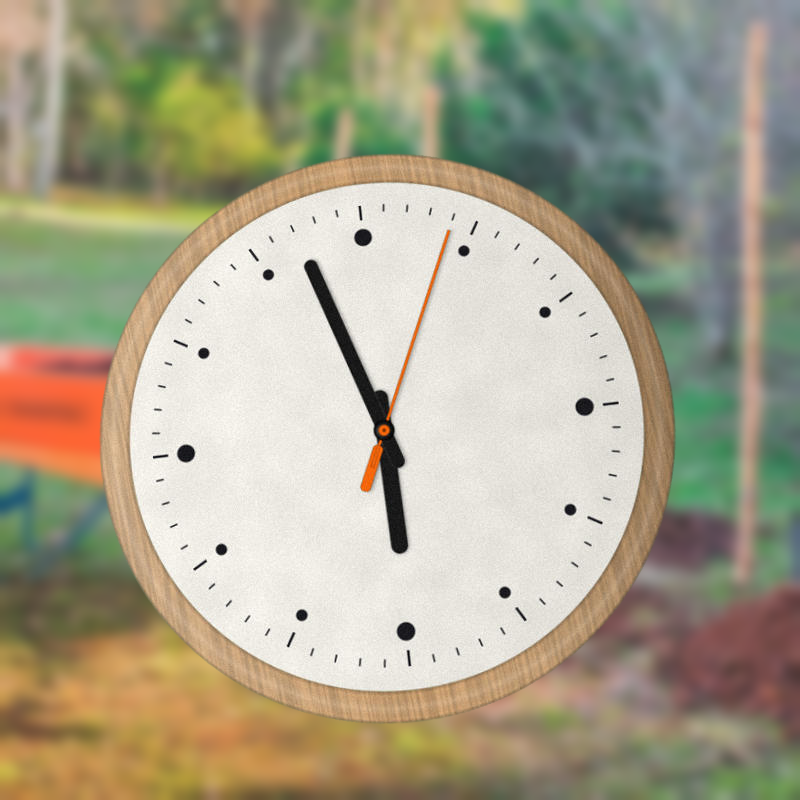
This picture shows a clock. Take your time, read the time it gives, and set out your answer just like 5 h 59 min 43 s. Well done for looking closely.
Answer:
5 h 57 min 04 s
